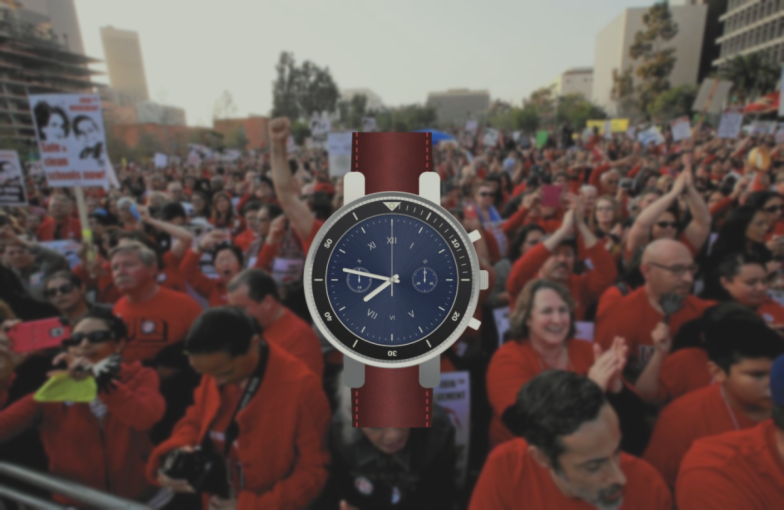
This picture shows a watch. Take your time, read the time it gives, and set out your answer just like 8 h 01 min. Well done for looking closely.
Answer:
7 h 47 min
